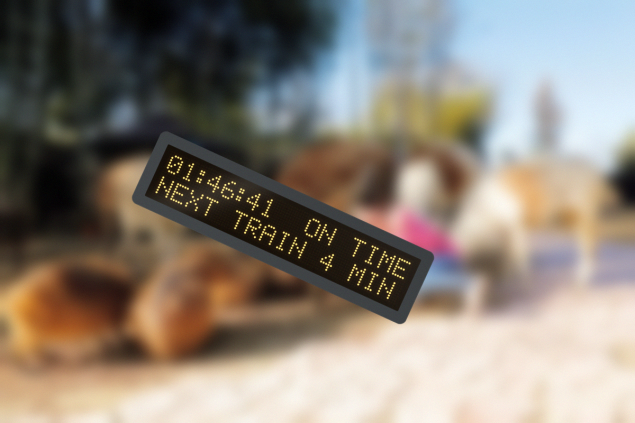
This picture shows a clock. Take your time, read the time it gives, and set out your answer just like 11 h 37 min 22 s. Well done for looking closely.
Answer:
1 h 46 min 41 s
